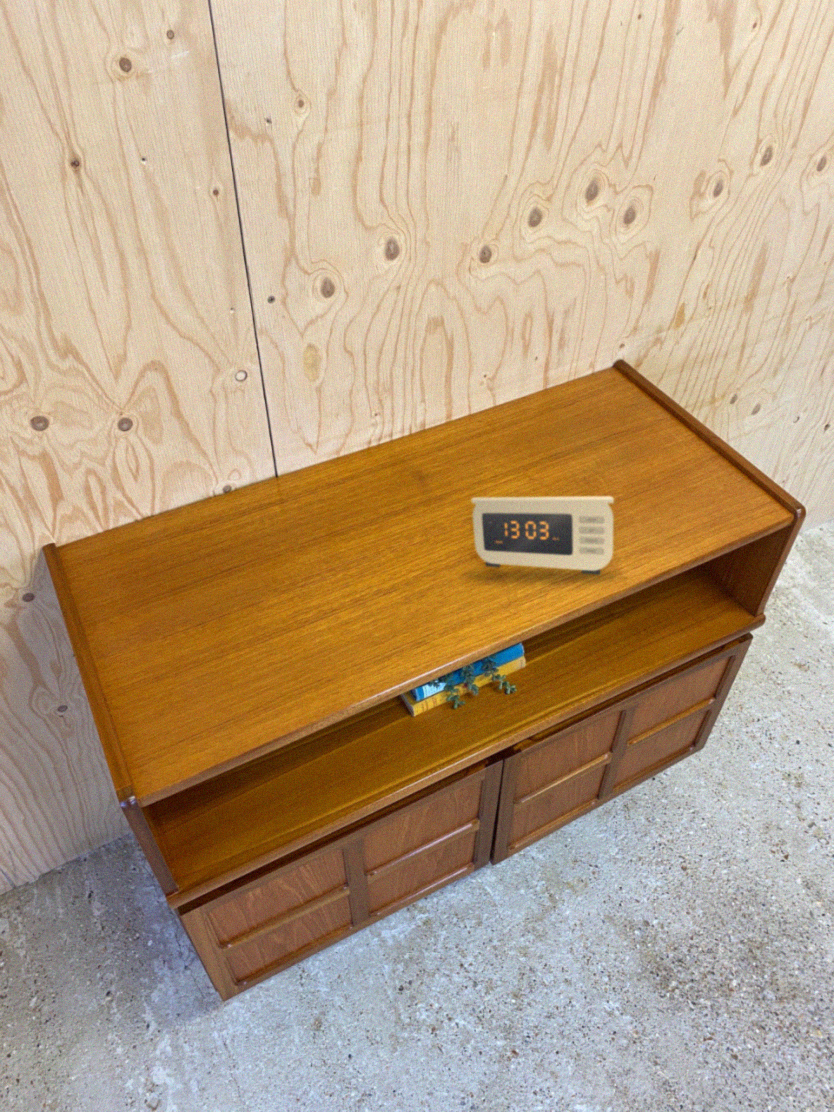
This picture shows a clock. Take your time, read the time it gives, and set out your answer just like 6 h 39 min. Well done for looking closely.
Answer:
13 h 03 min
